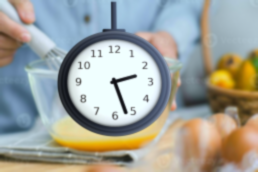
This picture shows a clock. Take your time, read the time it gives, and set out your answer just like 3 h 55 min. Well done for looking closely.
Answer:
2 h 27 min
